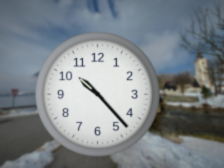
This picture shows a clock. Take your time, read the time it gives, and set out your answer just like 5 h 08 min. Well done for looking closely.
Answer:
10 h 23 min
